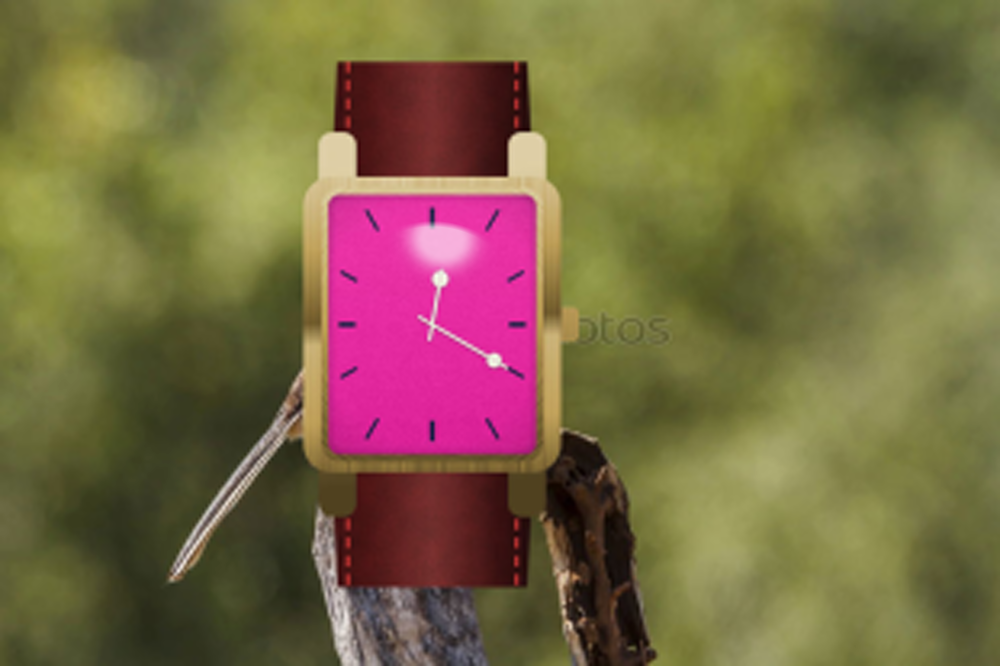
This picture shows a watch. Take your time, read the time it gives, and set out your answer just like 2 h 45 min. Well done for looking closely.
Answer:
12 h 20 min
